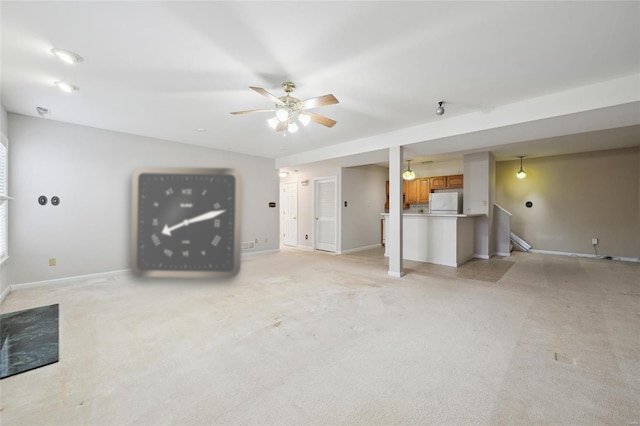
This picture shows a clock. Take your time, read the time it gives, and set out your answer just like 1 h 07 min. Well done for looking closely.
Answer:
8 h 12 min
